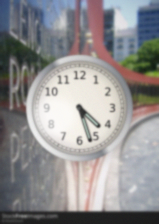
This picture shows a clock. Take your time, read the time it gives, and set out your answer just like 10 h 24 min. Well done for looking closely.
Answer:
4 h 27 min
